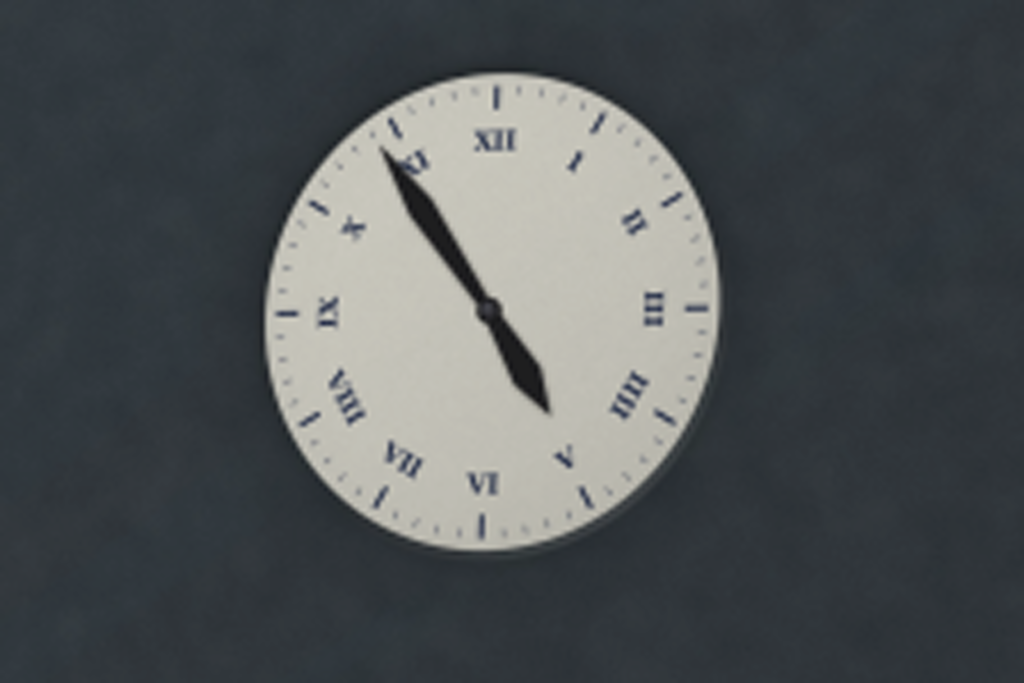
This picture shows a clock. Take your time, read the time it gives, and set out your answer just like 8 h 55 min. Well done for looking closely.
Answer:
4 h 54 min
